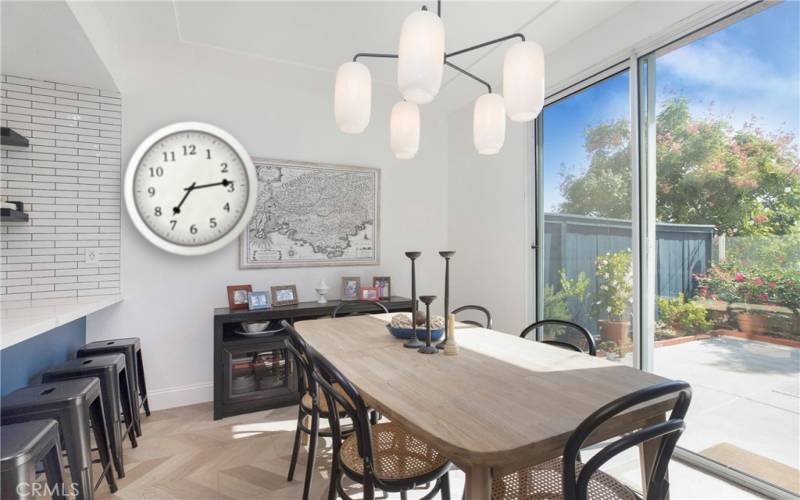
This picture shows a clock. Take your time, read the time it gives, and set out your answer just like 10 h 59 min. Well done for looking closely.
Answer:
7 h 14 min
